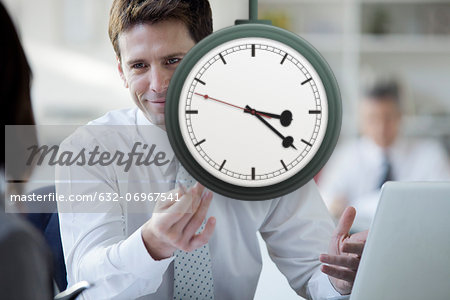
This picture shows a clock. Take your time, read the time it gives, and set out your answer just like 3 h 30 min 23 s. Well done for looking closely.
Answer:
3 h 21 min 48 s
